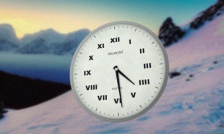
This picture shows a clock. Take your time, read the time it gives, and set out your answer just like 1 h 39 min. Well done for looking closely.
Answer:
4 h 29 min
